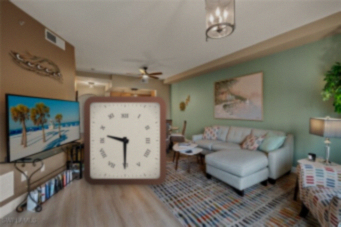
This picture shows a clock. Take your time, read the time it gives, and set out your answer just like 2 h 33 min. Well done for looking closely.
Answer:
9 h 30 min
